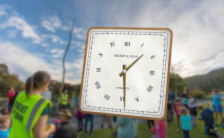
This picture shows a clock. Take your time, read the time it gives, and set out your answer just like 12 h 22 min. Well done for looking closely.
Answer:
1 h 29 min
